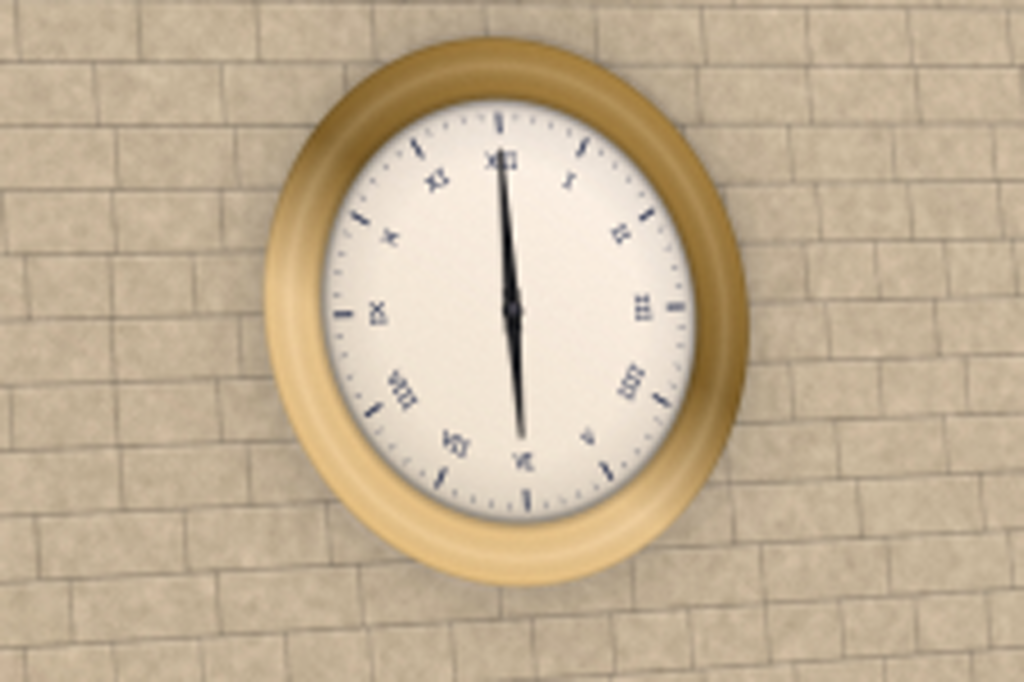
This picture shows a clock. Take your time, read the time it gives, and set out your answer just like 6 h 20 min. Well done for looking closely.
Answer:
6 h 00 min
